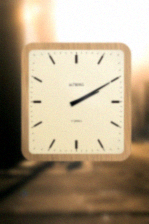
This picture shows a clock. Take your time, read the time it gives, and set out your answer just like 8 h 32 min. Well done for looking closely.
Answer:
2 h 10 min
